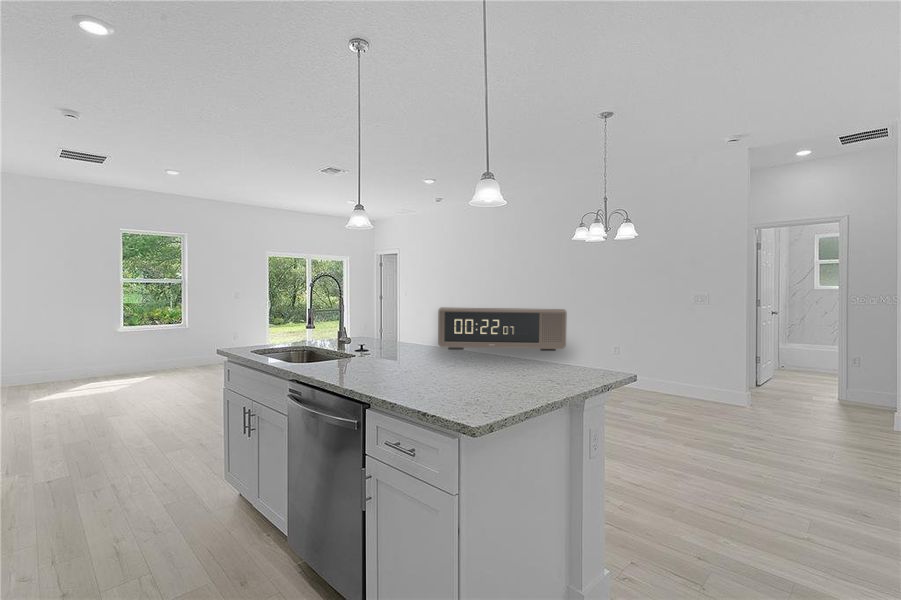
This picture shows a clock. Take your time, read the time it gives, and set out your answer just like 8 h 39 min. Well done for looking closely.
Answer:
0 h 22 min
